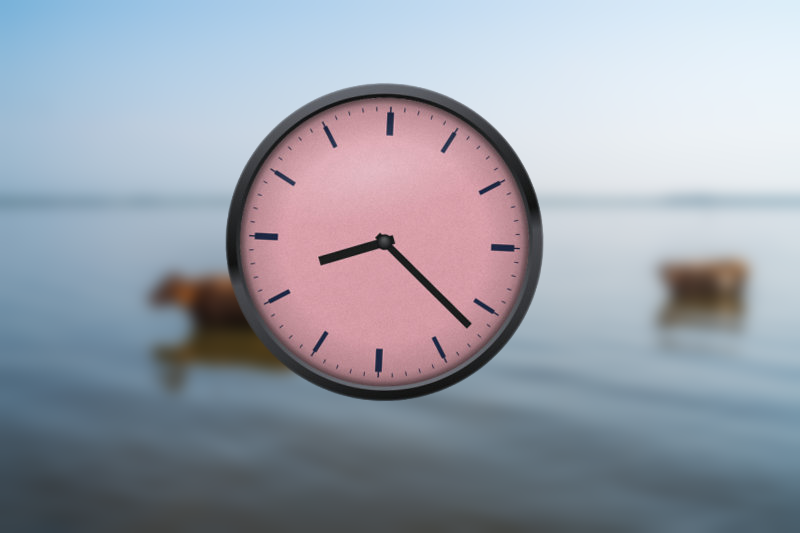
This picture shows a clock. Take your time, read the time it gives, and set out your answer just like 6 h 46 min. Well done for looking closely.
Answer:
8 h 22 min
